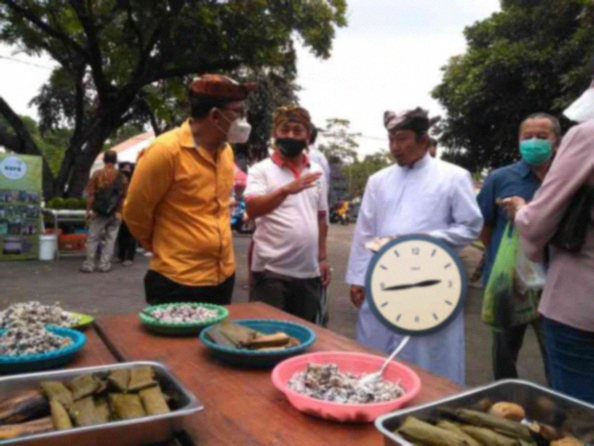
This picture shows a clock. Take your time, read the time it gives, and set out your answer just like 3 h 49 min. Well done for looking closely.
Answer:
2 h 44 min
